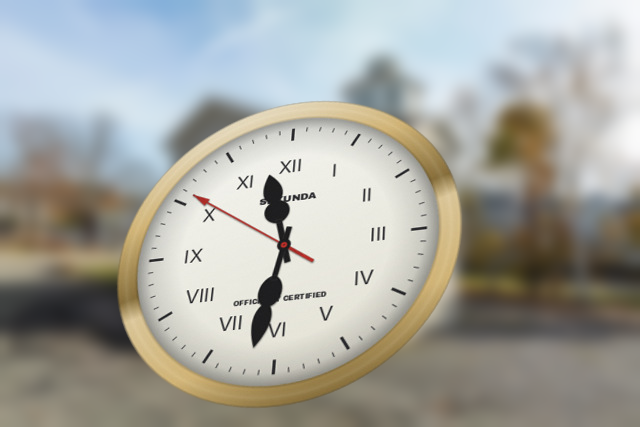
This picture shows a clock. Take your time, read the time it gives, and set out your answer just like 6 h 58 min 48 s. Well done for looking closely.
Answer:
11 h 31 min 51 s
